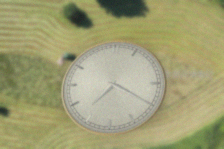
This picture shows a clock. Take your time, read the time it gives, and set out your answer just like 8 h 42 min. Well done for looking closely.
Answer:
7 h 20 min
